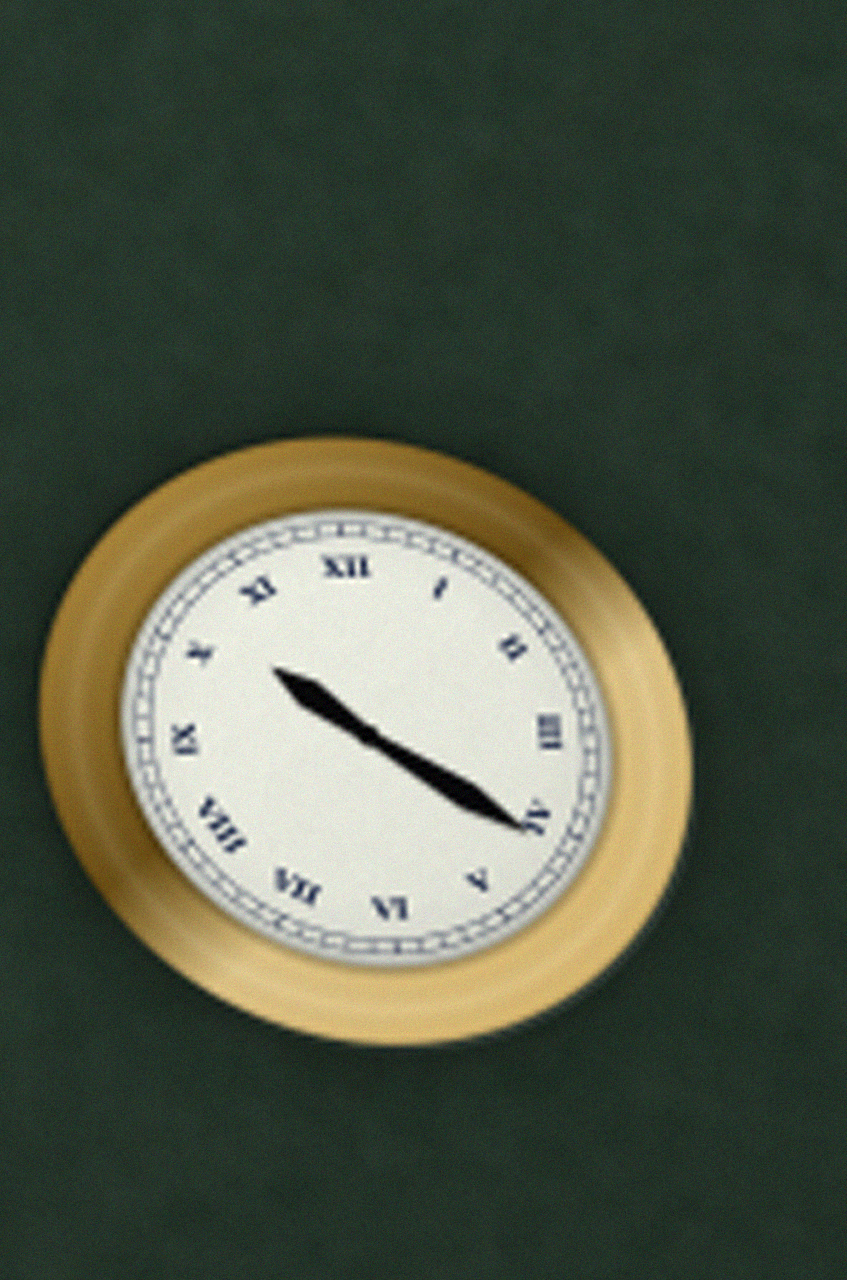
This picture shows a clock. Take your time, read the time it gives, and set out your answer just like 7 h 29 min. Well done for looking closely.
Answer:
10 h 21 min
